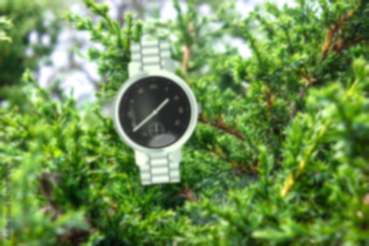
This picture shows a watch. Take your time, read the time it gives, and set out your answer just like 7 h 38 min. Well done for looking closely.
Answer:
1 h 39 min
